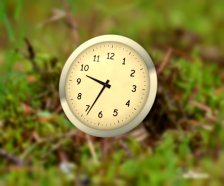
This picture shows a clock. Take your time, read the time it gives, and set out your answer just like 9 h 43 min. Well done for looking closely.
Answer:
9 h 34 min
